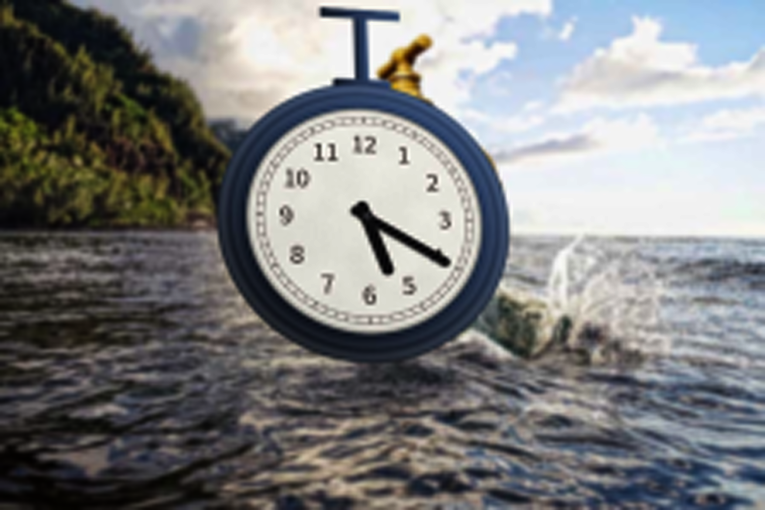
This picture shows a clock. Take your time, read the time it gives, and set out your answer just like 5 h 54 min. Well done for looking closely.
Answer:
5 h 20 min
